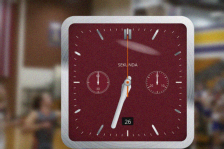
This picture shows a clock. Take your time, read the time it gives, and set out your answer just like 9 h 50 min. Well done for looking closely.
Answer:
6 h 33 min
